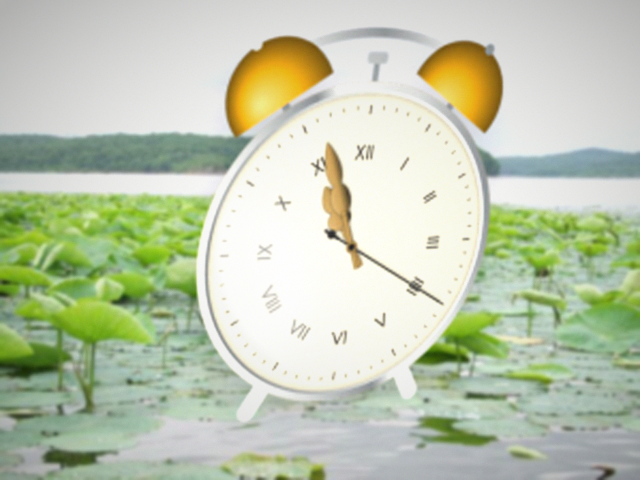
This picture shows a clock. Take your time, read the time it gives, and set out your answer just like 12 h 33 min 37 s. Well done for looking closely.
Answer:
10 h 56 min 20 s
